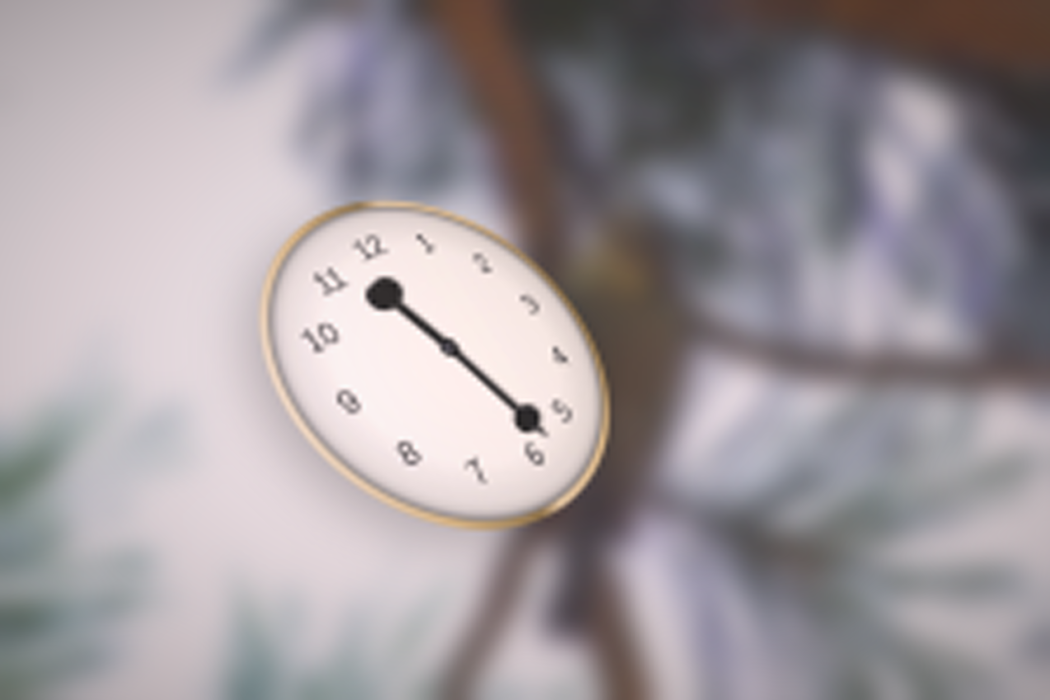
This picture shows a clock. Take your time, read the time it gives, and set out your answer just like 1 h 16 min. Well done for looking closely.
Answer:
11 h 28 min
